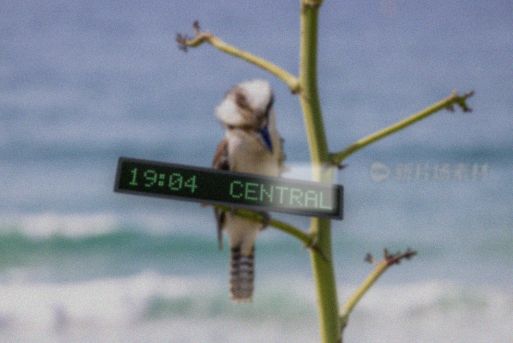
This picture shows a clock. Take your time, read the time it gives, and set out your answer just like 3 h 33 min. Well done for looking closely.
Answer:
19 h 04 min
